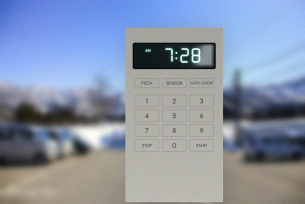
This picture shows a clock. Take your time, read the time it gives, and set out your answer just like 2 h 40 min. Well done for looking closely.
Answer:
7 h 28 min
